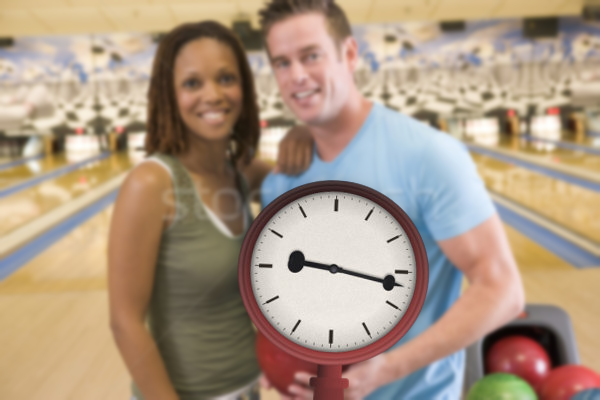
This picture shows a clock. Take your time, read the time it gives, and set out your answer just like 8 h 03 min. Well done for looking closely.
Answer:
9 h 17 min
